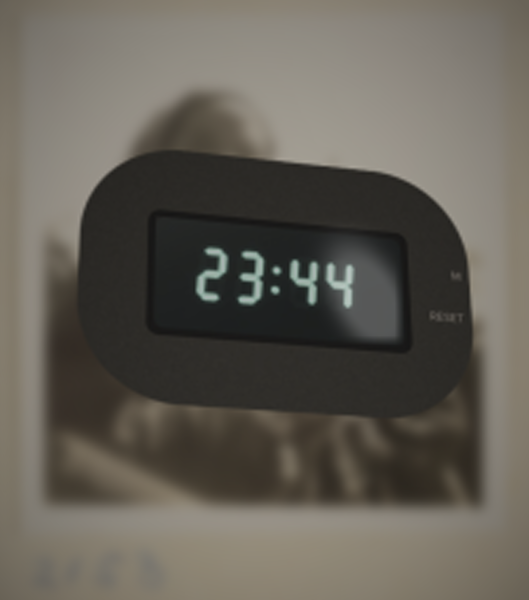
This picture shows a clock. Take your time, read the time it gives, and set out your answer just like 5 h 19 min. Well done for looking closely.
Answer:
23 h 44 min
